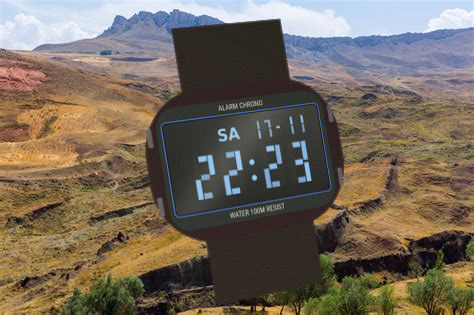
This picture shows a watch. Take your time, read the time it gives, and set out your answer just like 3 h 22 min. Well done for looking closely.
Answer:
22 h 23 min
